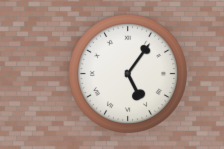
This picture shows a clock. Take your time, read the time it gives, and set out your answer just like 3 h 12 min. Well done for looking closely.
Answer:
5 h 06 min
